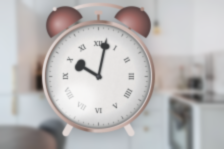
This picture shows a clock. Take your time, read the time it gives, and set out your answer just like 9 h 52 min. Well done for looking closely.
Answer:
10 h 02 min
